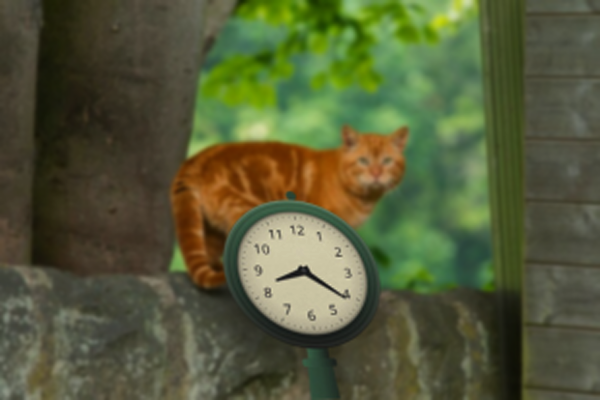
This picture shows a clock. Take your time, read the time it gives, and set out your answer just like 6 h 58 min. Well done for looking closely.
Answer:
8 h 21 min
